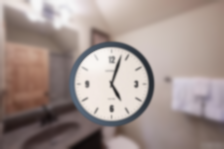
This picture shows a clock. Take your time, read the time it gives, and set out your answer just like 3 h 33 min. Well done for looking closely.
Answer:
5 h 03 min
